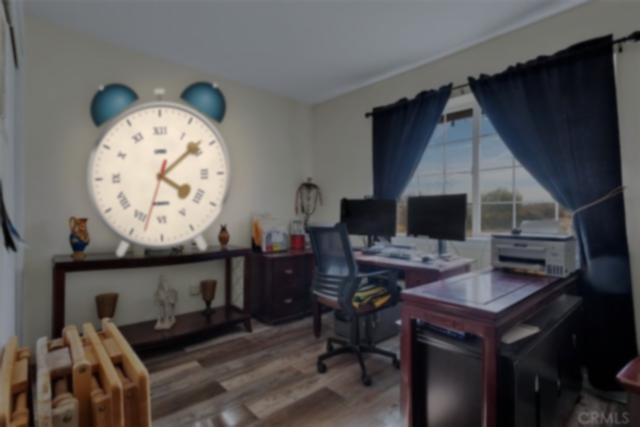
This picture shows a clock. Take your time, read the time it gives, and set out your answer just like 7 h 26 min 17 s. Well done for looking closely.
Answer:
4 h 08 min 33 s
